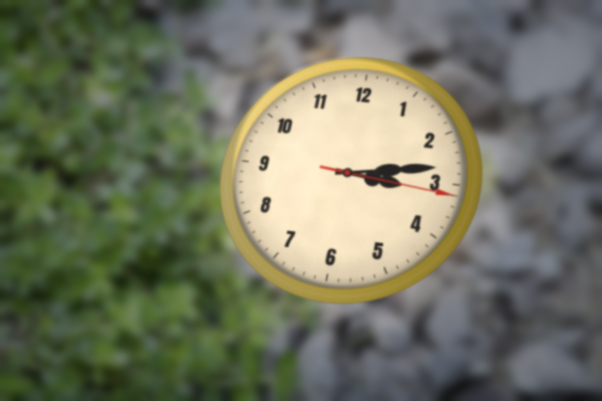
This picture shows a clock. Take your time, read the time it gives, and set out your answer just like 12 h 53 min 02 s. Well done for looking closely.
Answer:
3 h 13 min 16 s
